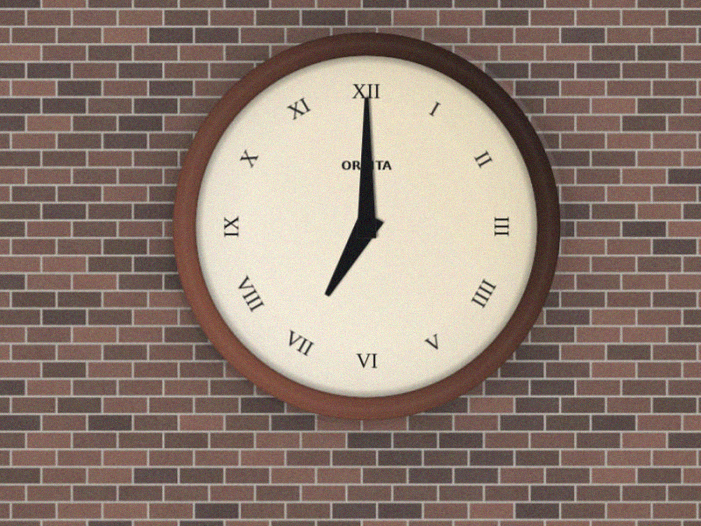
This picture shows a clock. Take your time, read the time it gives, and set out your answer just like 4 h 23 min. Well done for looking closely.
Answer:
7 h 00 min
